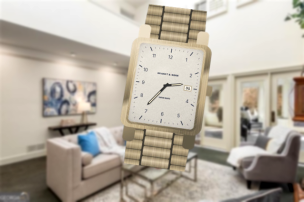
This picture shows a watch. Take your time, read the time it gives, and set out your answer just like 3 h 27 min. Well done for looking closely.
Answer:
2 h 36 min
